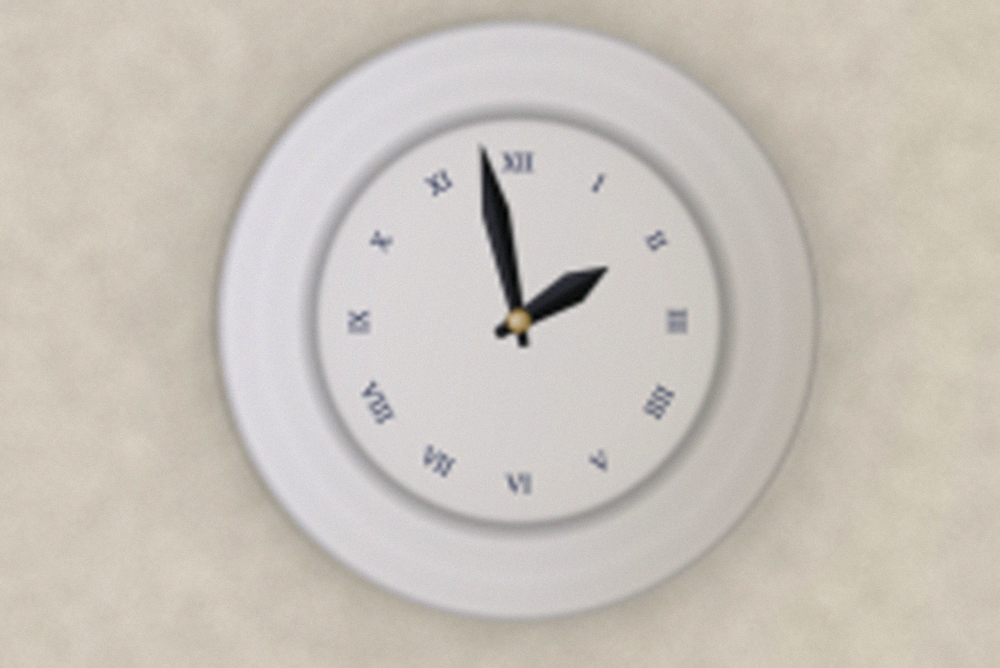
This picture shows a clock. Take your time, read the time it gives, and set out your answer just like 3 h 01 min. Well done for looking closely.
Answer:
1 h 58 min
